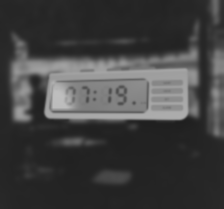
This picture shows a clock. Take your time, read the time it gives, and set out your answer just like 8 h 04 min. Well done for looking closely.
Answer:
7 h 19 min
